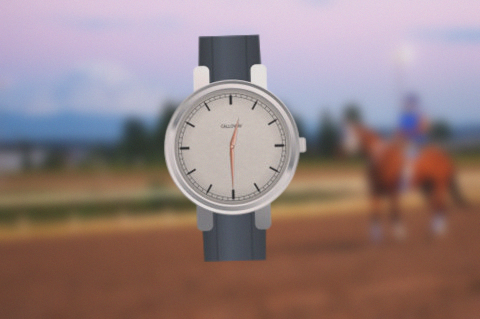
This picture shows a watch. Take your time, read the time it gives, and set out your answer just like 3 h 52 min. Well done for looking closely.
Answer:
12 h 30 min
